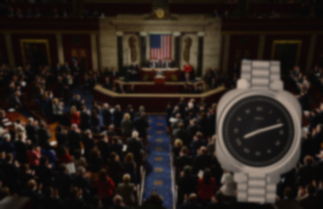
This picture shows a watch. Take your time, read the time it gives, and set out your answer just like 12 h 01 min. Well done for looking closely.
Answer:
8 h 12 min
